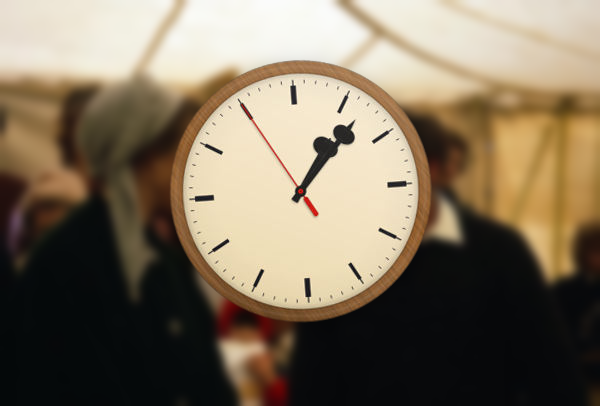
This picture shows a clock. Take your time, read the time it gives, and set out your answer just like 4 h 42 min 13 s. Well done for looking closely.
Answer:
1 h 06 min 55 s
